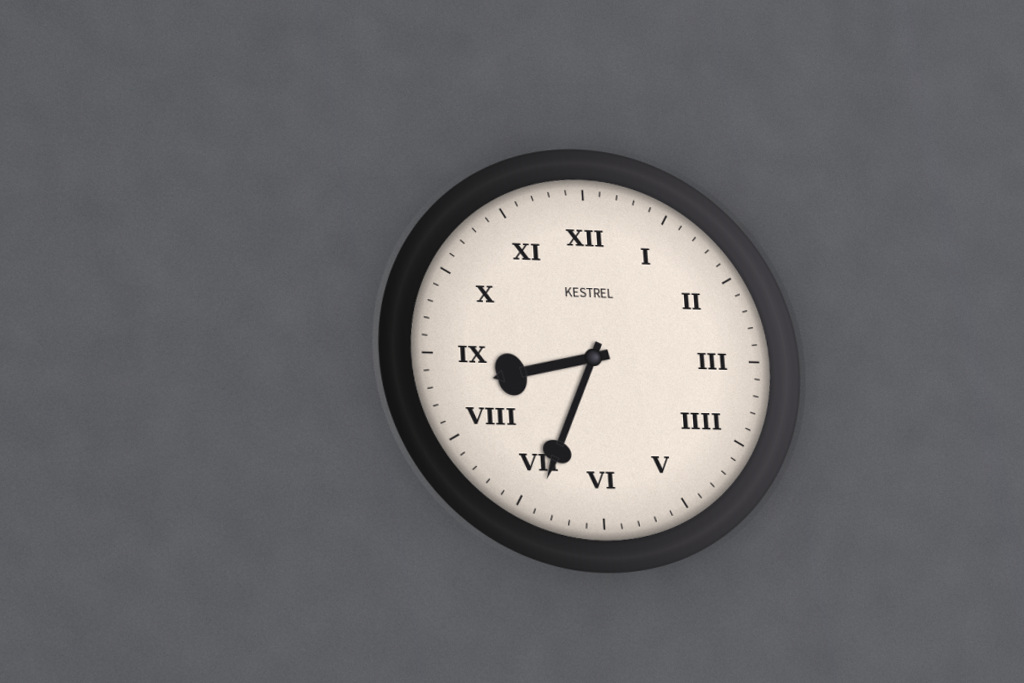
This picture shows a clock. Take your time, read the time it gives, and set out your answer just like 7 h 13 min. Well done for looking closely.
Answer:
8 h 34 min
